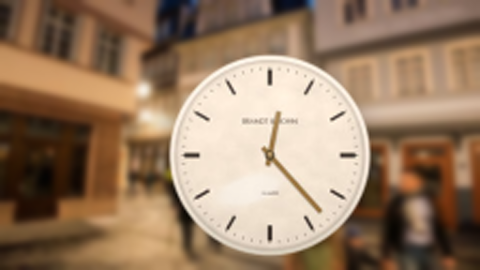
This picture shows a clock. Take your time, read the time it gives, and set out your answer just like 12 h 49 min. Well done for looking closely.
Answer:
12 h 23 min
